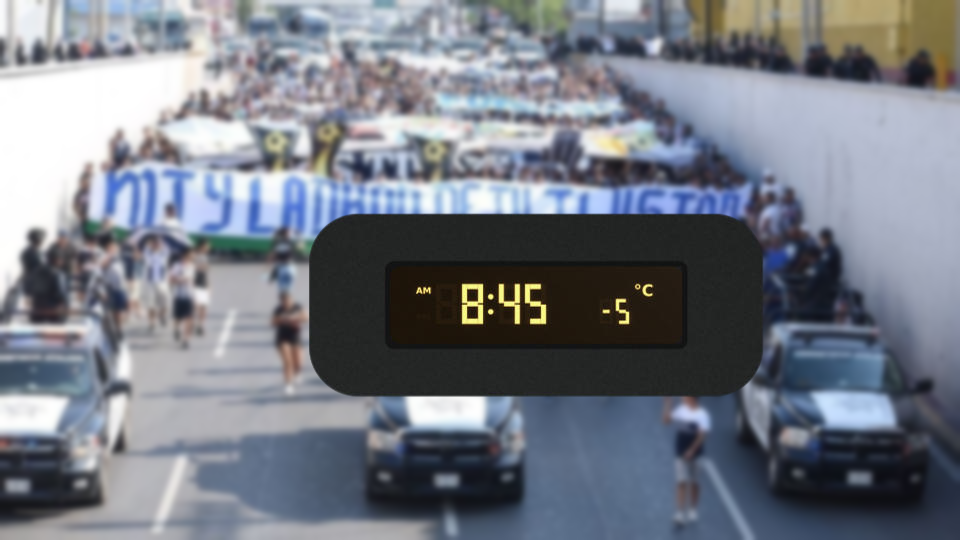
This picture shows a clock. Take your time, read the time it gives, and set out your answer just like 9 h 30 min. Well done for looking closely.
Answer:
8 h 45 min
